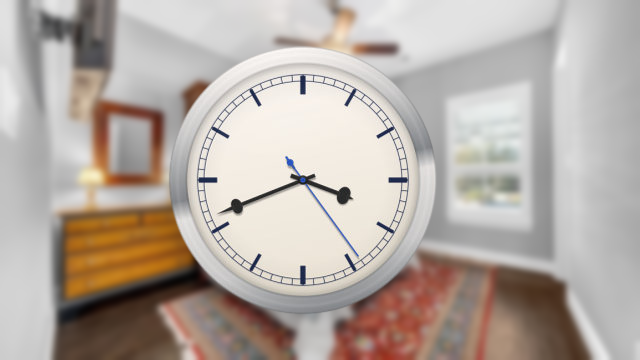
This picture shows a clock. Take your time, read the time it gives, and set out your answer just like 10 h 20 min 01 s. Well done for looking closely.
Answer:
3 h 41 min 24 s
